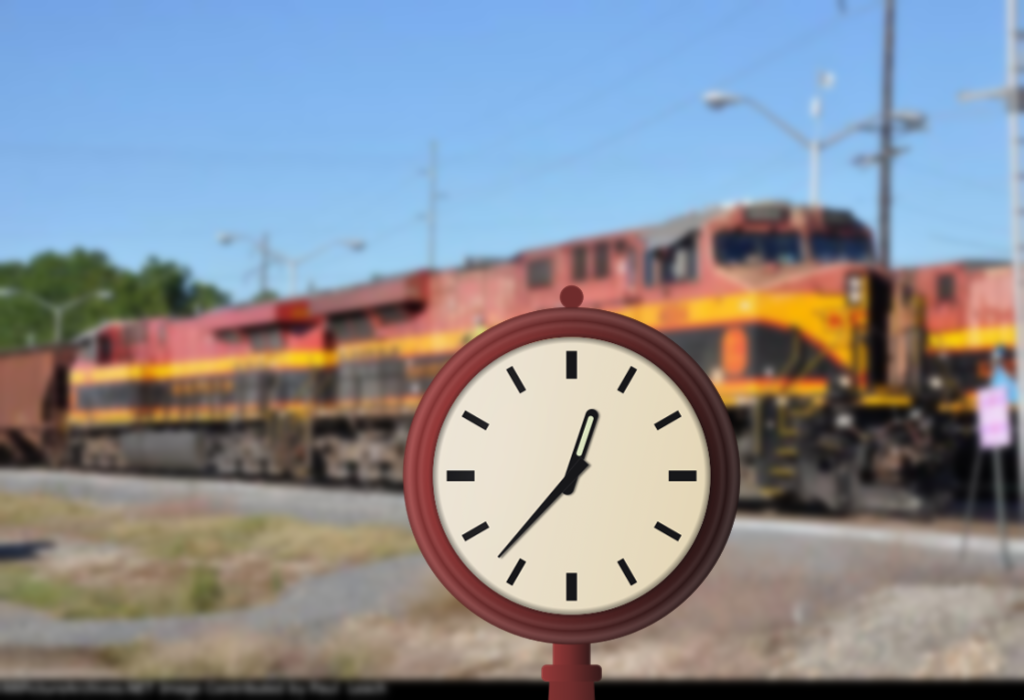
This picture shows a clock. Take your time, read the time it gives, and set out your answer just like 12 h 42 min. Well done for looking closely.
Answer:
12 h 37 min
